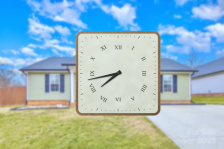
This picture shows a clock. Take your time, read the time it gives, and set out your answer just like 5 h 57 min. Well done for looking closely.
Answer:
7 h 43 min
